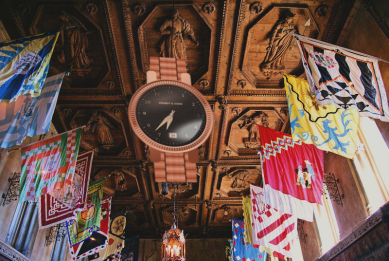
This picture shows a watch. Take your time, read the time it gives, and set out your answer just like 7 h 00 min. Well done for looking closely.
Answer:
6 h 37 min
